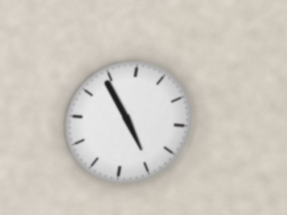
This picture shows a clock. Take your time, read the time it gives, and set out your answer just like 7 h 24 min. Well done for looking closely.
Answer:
4 h 54 min
